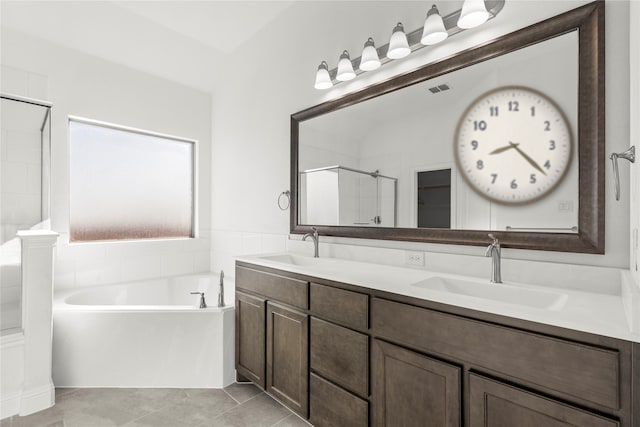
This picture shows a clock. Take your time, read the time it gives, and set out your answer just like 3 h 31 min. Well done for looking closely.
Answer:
8 h 22 min
